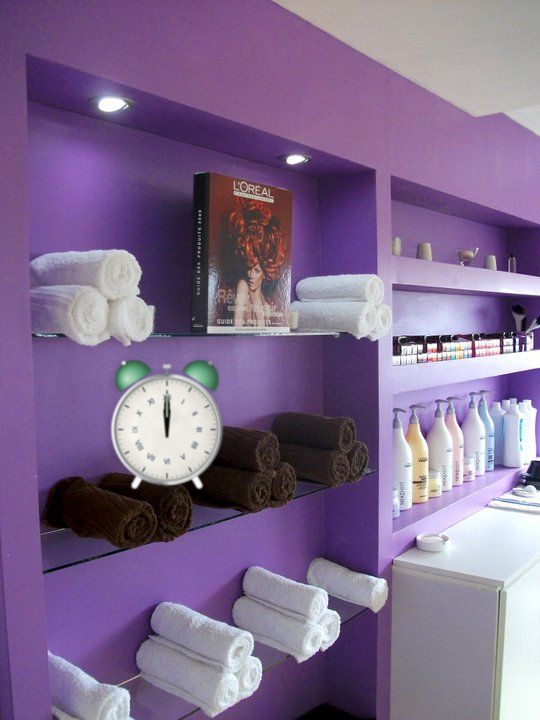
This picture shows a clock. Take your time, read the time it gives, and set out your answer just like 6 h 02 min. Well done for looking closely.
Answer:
12 h 00 min
